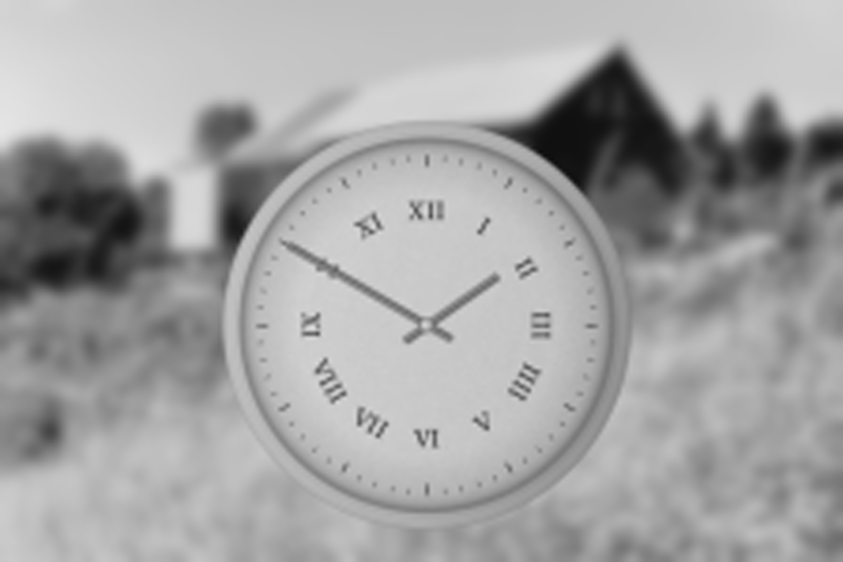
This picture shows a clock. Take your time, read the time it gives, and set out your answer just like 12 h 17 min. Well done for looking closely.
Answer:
1 h 50 min
